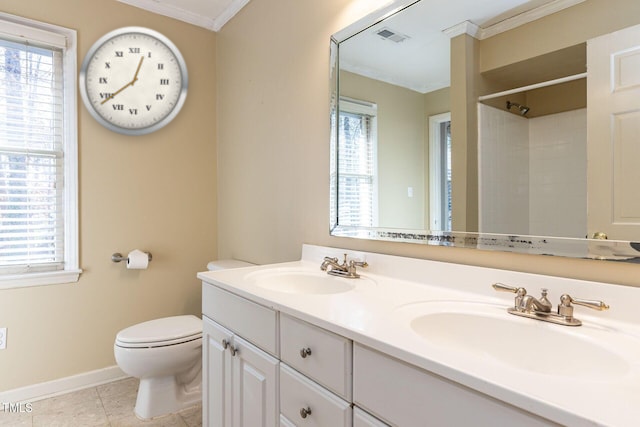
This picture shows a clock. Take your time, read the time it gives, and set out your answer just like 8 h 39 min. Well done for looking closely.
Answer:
12 h 39 min
